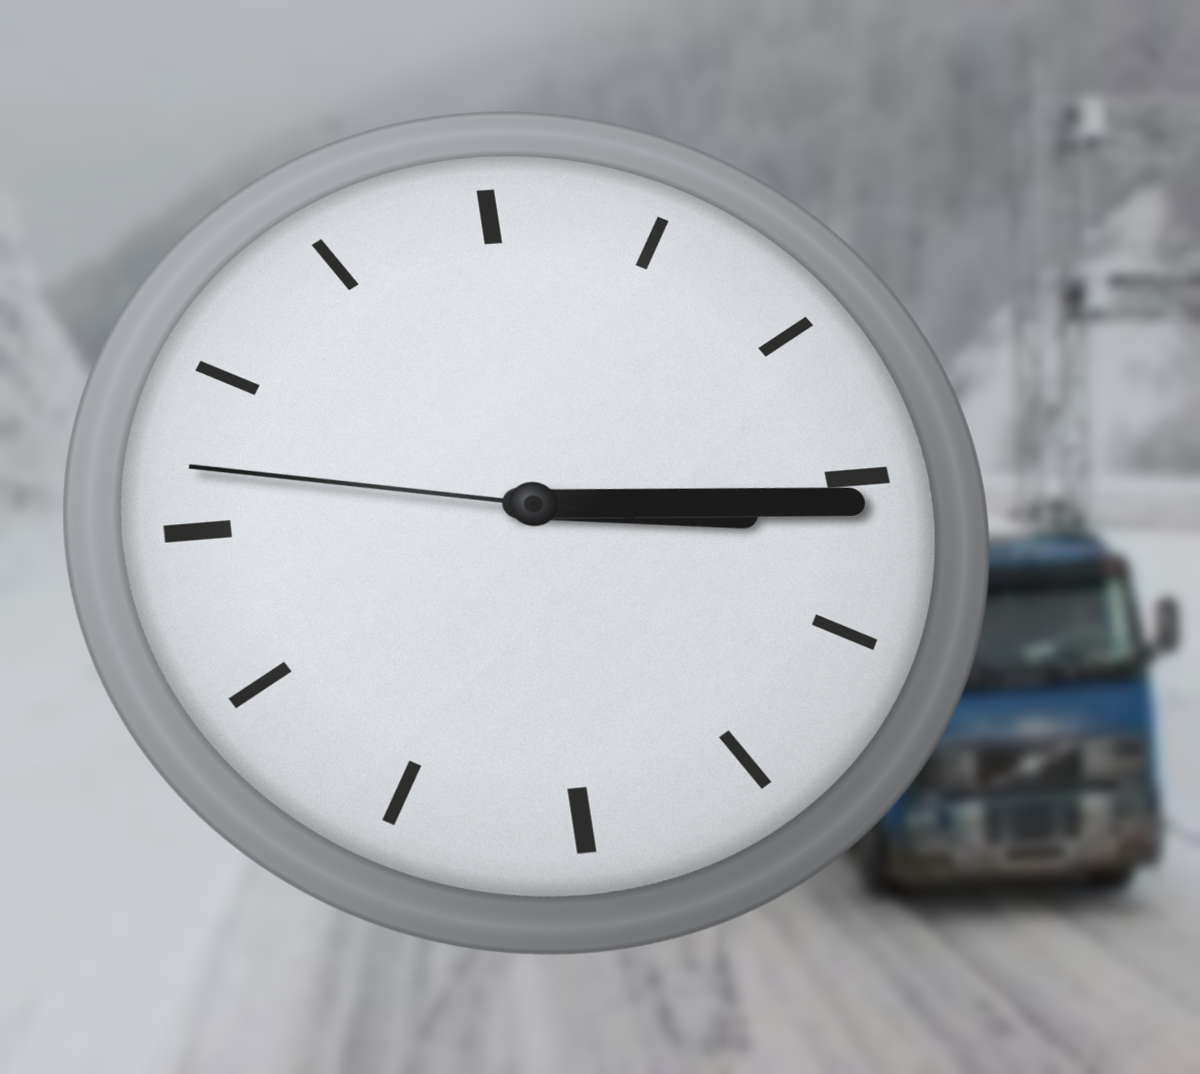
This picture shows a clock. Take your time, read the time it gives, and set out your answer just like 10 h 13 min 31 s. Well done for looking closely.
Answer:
3 h 15 min 47 s
